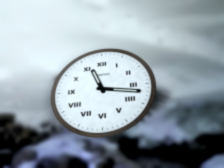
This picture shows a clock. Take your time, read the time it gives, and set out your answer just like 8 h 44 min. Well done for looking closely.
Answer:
11 h 17 min
